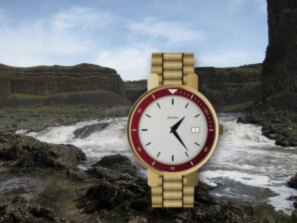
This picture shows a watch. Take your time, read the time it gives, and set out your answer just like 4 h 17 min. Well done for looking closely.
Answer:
1 h 24 min
